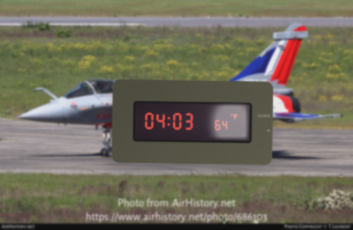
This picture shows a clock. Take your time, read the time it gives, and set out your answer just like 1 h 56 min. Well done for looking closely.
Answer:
4 h 03 min
